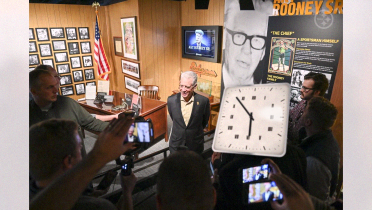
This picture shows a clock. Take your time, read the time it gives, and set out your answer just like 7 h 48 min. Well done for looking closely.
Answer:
5 h 53 min
